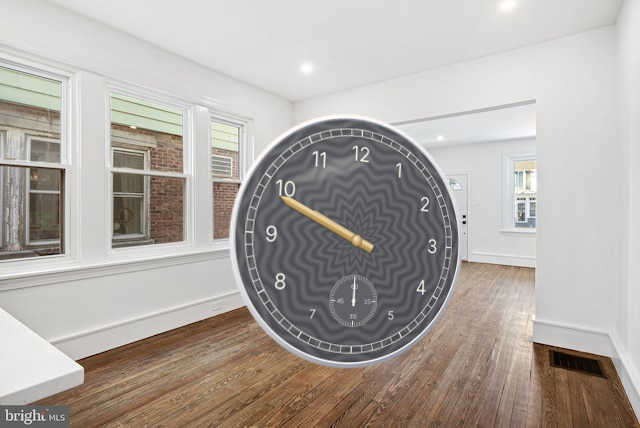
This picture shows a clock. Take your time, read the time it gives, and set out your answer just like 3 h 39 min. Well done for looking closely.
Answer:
9 h 49 min
